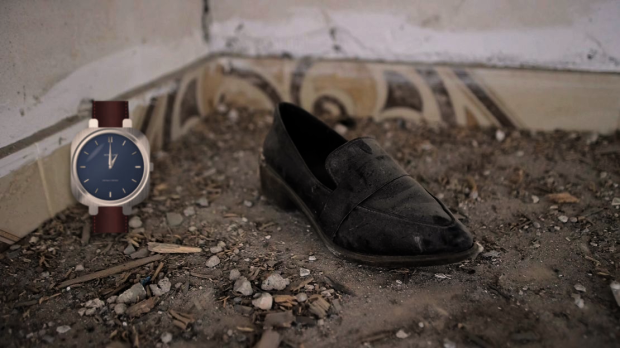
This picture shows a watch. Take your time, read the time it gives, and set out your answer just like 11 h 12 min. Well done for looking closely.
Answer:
1 h 00 min
